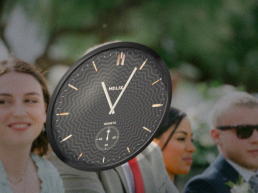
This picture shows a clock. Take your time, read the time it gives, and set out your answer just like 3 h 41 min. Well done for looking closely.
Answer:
11 h 04 min
